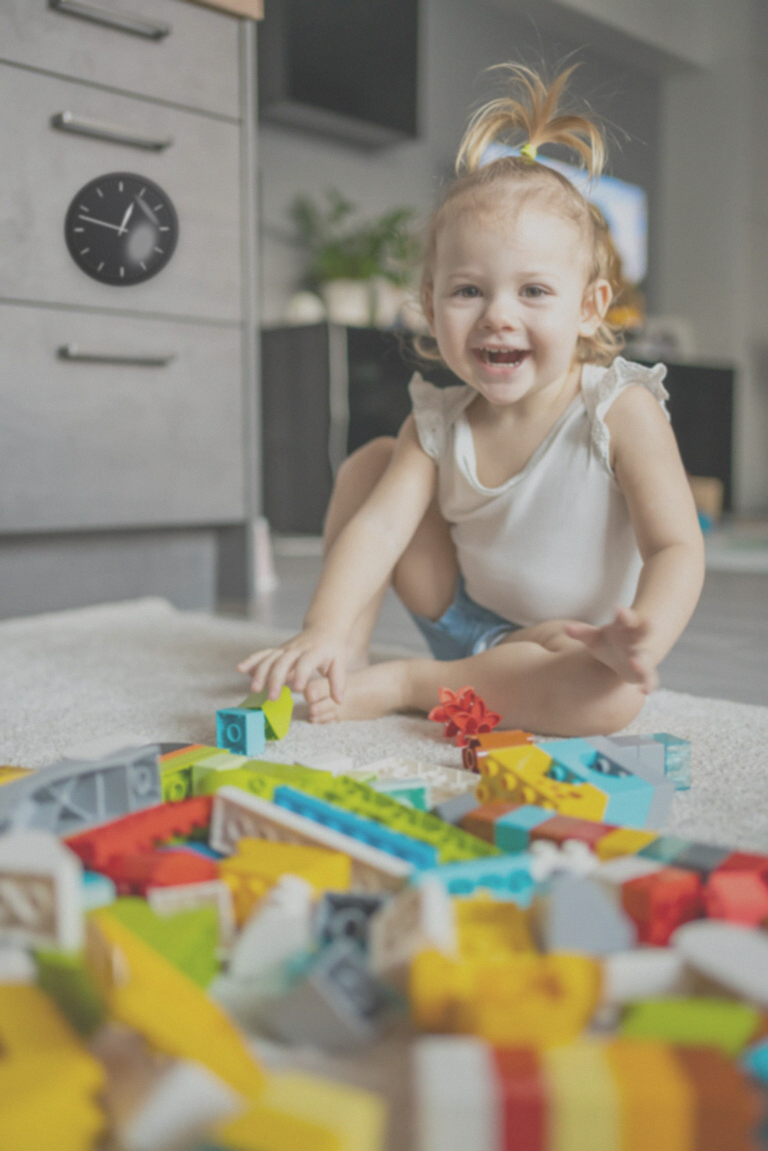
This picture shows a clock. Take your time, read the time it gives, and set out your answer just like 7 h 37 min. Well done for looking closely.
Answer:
12 h 48 min
